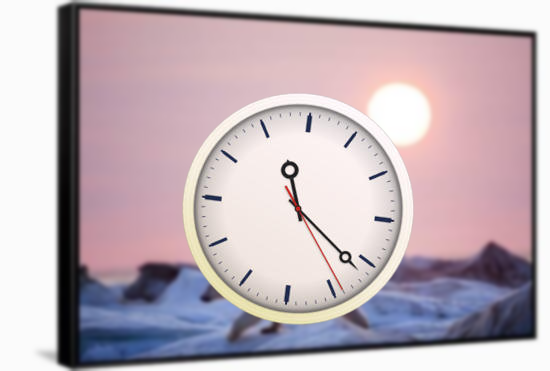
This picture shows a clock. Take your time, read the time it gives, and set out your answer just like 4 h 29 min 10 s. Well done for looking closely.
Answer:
11 h 21 min 24 s
